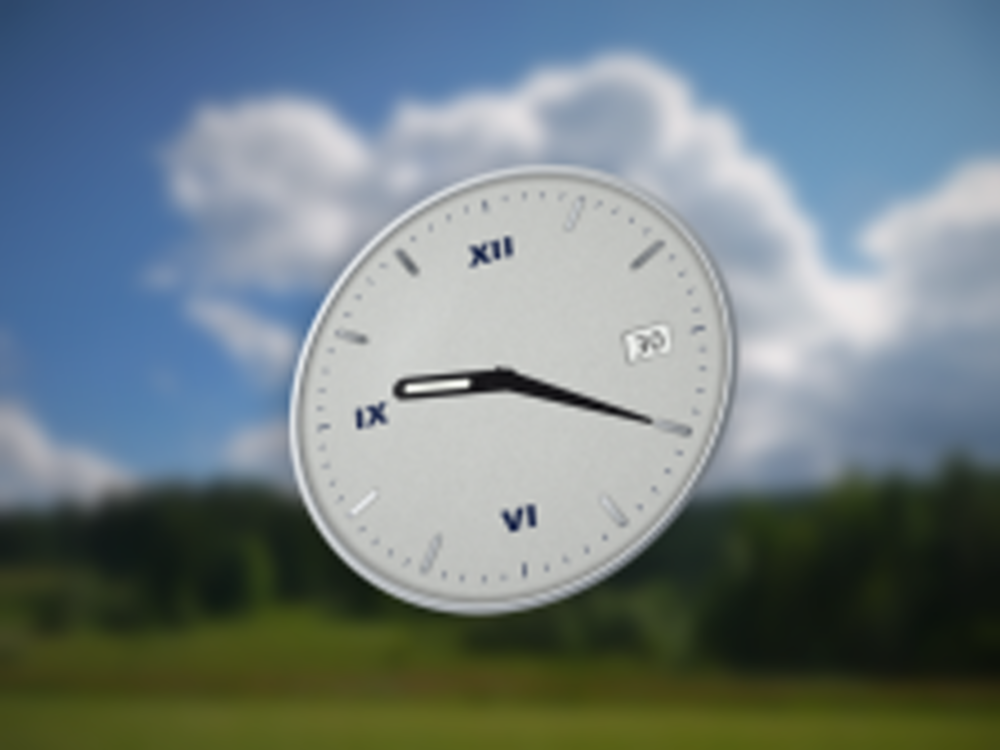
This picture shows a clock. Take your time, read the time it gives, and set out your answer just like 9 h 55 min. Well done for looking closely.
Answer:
9 h 20 min
